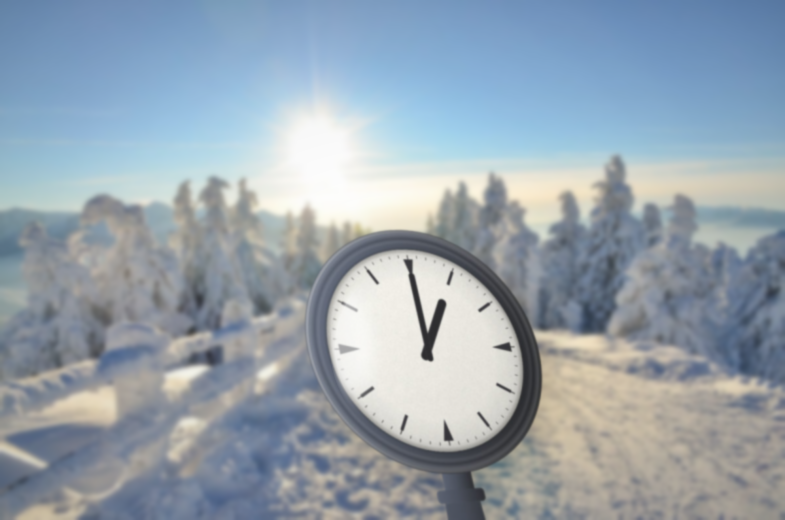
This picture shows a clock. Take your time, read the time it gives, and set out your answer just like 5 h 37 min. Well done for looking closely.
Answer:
1 h 00 min
